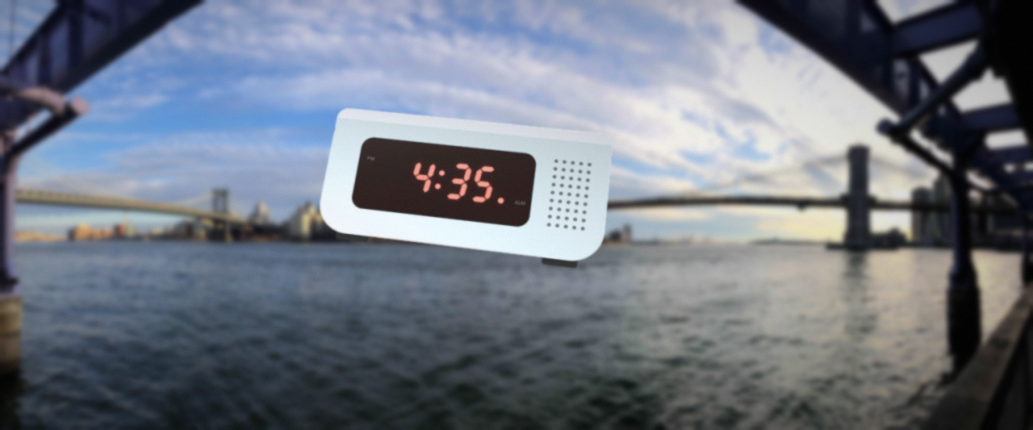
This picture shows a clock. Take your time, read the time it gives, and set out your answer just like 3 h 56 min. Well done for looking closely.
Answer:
4 h 35 min
